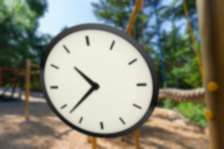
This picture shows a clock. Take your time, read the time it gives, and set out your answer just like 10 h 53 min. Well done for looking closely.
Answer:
10 h 38 min
